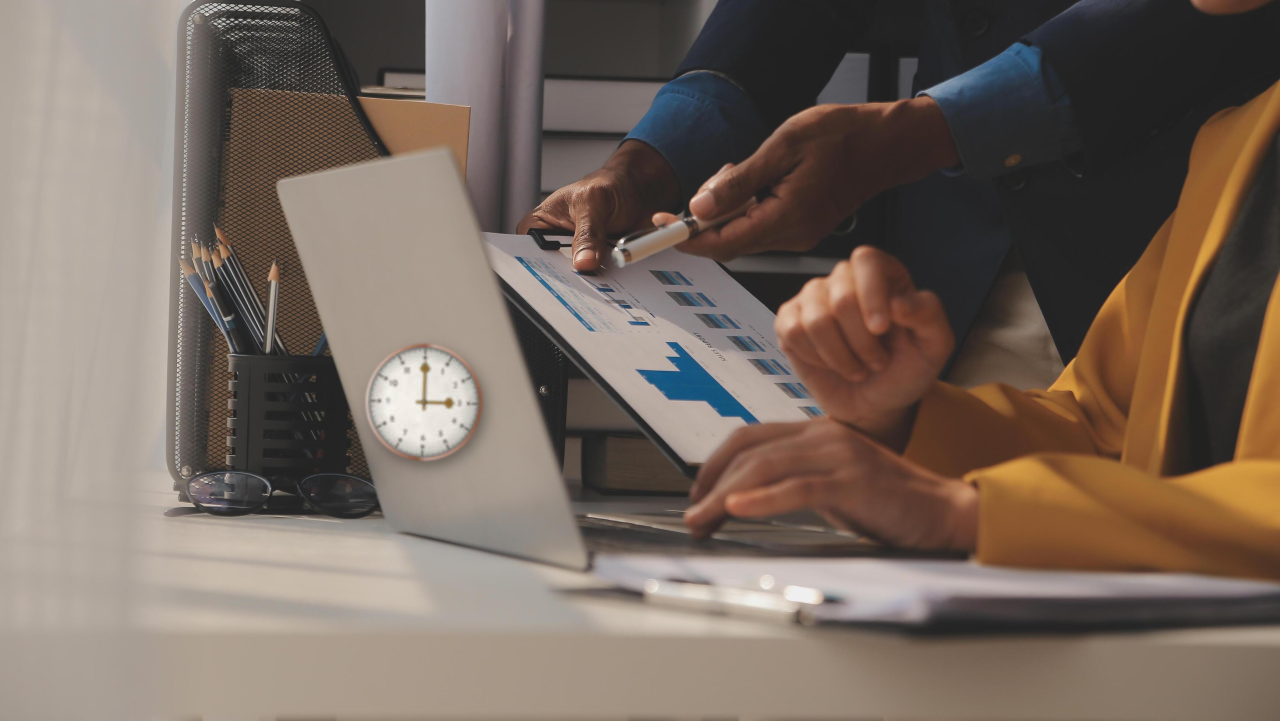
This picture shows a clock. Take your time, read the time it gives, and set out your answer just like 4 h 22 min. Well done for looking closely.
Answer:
3 h 00 min
